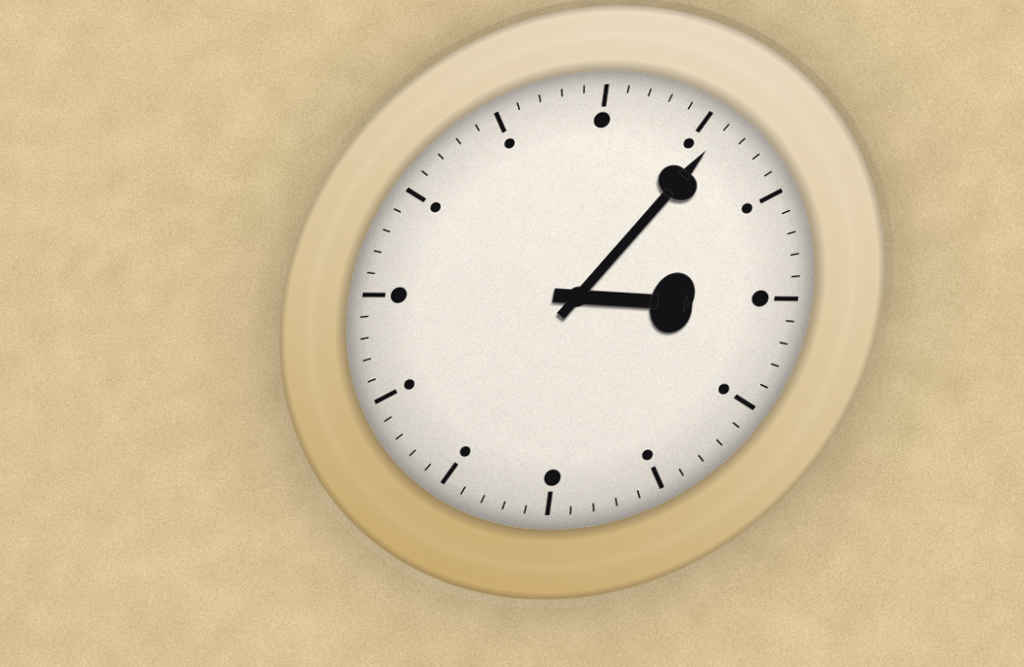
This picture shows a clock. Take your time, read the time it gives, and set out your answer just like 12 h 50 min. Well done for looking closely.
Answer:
3 h 06 min
